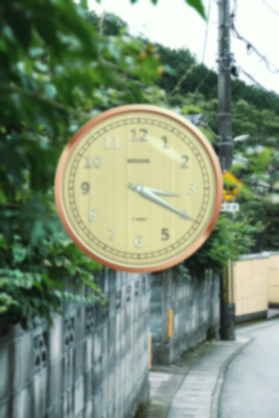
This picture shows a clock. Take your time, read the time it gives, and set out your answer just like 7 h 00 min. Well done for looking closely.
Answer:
3 h 20 min
